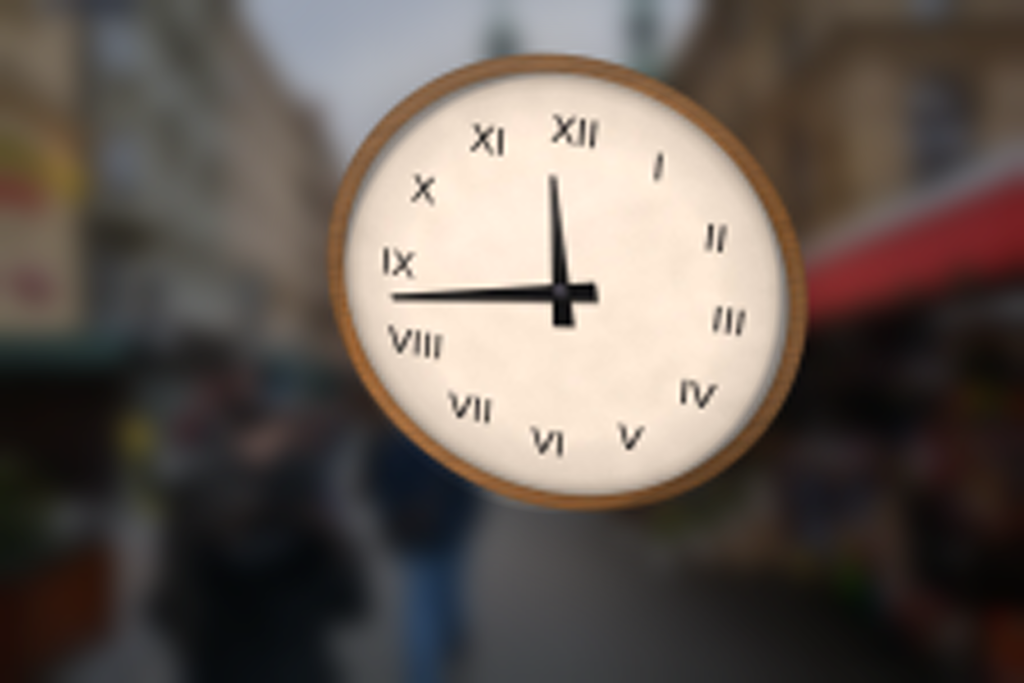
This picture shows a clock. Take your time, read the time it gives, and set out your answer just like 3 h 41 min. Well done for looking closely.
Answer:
11 h 43 min
